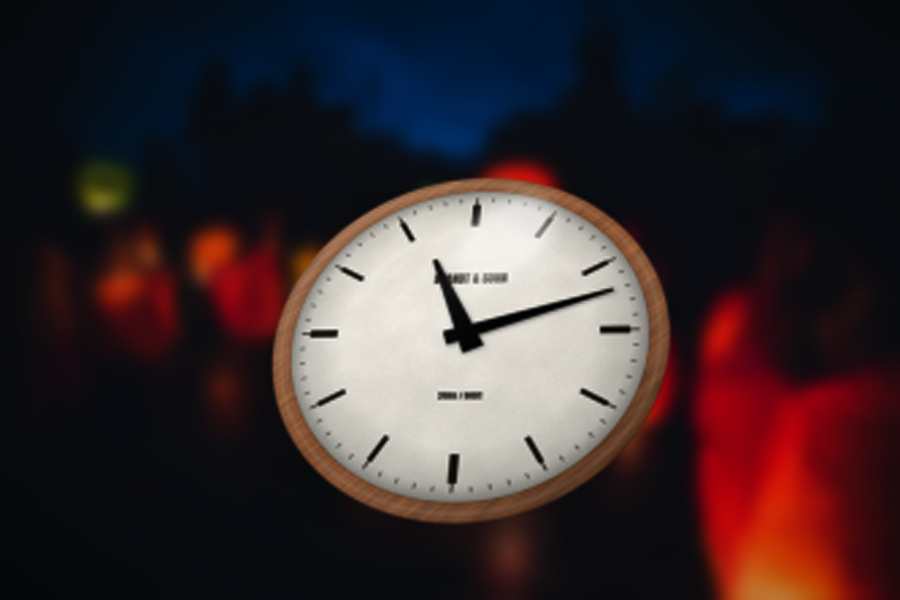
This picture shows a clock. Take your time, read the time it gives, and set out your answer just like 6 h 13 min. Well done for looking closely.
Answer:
11 h 12 min
